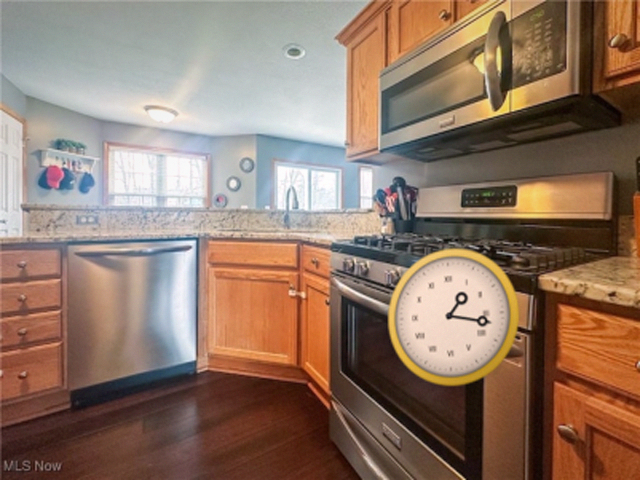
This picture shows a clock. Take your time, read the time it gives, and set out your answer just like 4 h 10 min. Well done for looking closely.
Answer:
1 h 17 min
